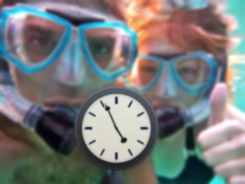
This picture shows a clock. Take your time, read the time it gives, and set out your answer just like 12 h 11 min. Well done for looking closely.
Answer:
4 h 56 min
